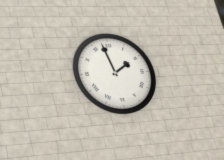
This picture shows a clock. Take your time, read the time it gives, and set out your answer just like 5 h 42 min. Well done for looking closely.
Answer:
1 h 58 min
